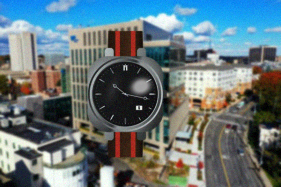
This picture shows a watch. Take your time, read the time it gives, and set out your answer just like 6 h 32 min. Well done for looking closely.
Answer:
10 h 17 min
